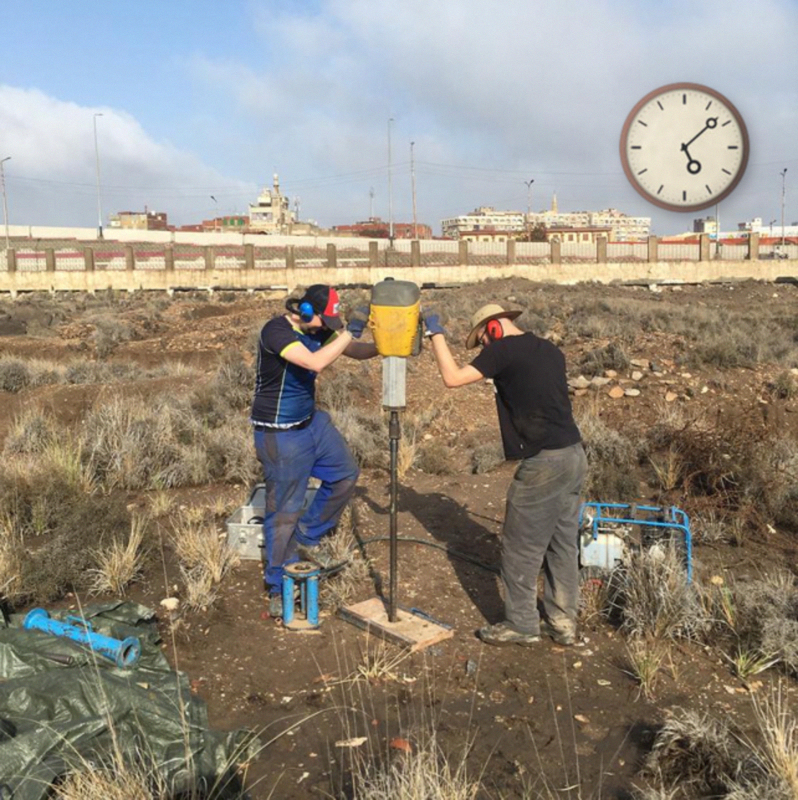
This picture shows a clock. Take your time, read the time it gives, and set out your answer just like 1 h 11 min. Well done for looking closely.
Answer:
5 h 08 min
